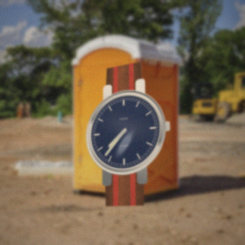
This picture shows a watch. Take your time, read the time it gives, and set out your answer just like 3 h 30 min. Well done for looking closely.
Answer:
7 h 37 min
